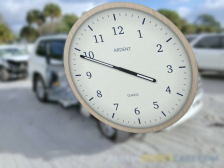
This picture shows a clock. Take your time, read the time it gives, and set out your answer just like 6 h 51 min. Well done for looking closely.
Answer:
3 h 49 min
